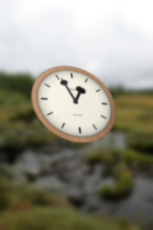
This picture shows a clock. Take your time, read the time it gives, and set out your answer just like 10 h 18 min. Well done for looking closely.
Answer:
12 h 56 min
